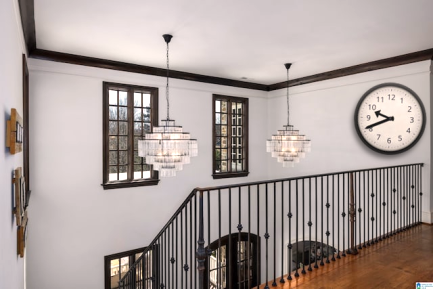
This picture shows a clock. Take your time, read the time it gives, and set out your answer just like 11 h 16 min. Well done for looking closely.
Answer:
9 h 41 min
